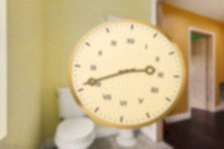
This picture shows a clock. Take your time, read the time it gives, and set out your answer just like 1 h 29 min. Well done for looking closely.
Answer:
2 h 41 min
